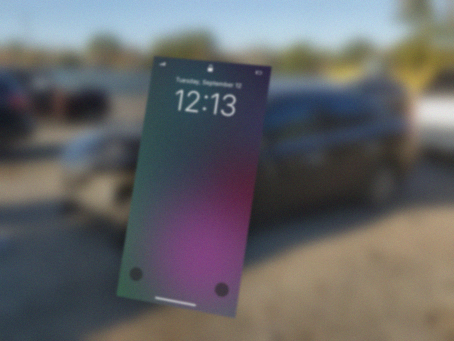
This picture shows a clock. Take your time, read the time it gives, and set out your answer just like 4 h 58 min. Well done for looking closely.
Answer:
12 h 13 min
